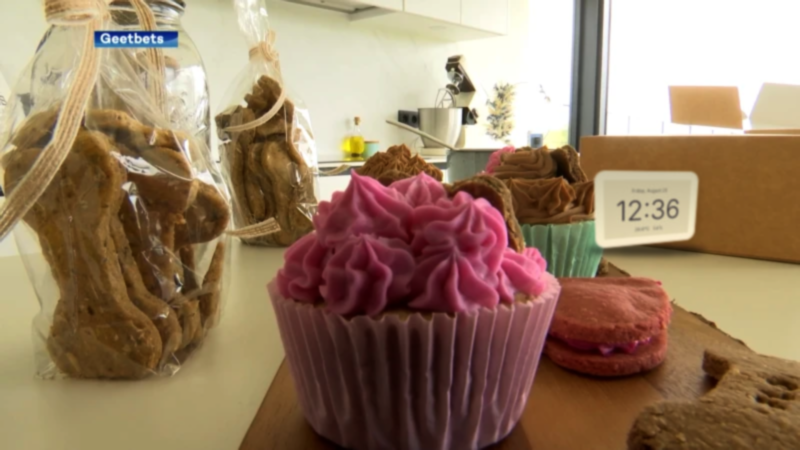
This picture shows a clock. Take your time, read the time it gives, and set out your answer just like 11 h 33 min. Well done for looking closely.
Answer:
12 h 36 min
